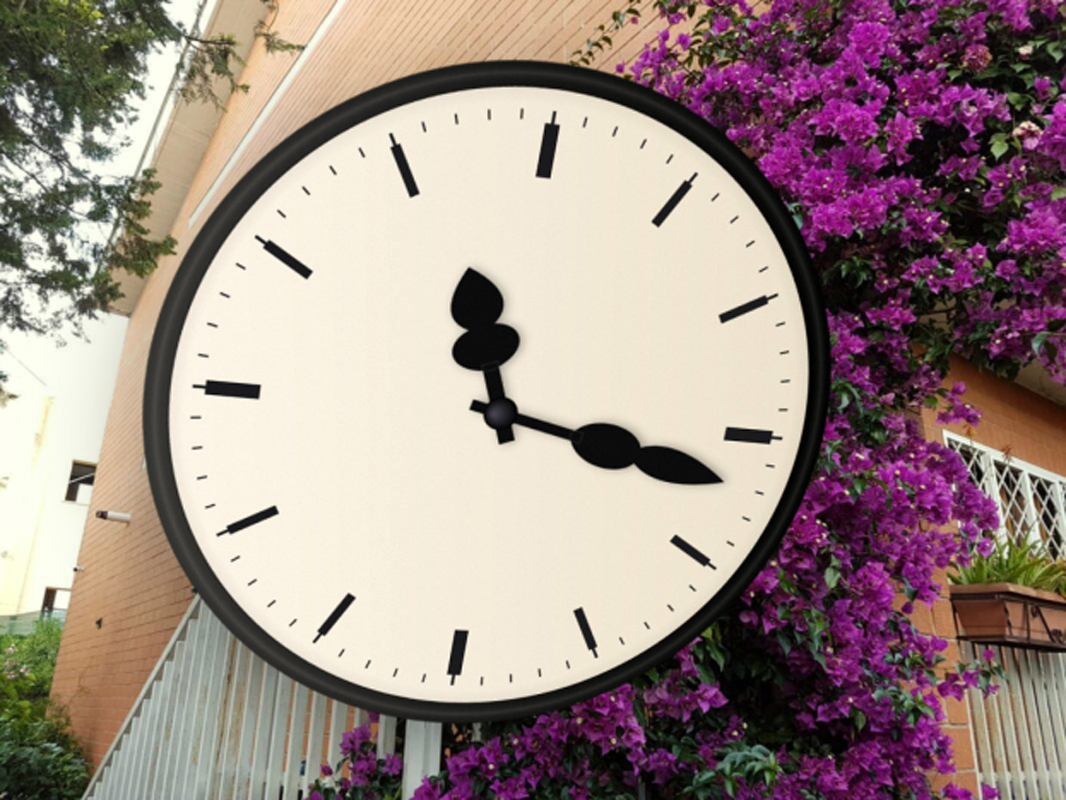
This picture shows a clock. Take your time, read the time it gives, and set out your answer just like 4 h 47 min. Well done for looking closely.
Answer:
11 h 17 min
